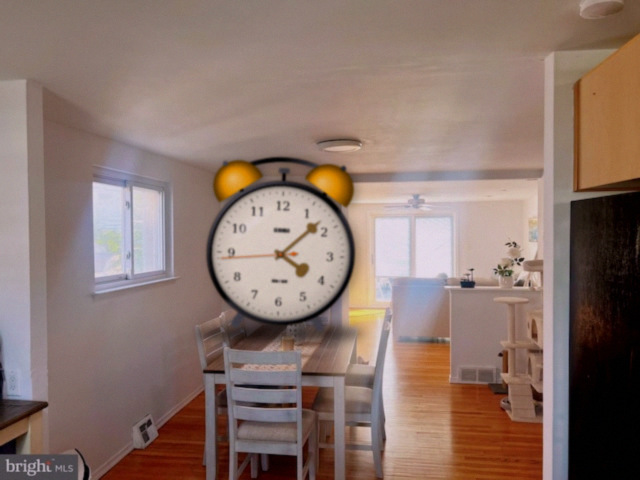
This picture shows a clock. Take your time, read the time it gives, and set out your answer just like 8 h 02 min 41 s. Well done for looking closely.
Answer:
4 h 07 min 44 s
